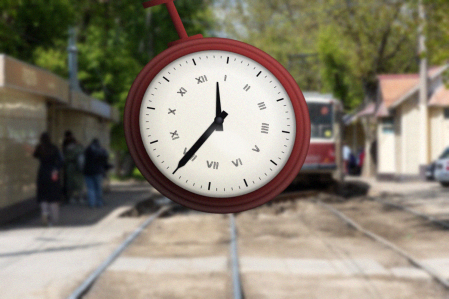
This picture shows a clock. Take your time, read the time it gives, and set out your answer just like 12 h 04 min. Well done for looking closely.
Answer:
12 h 40 min
